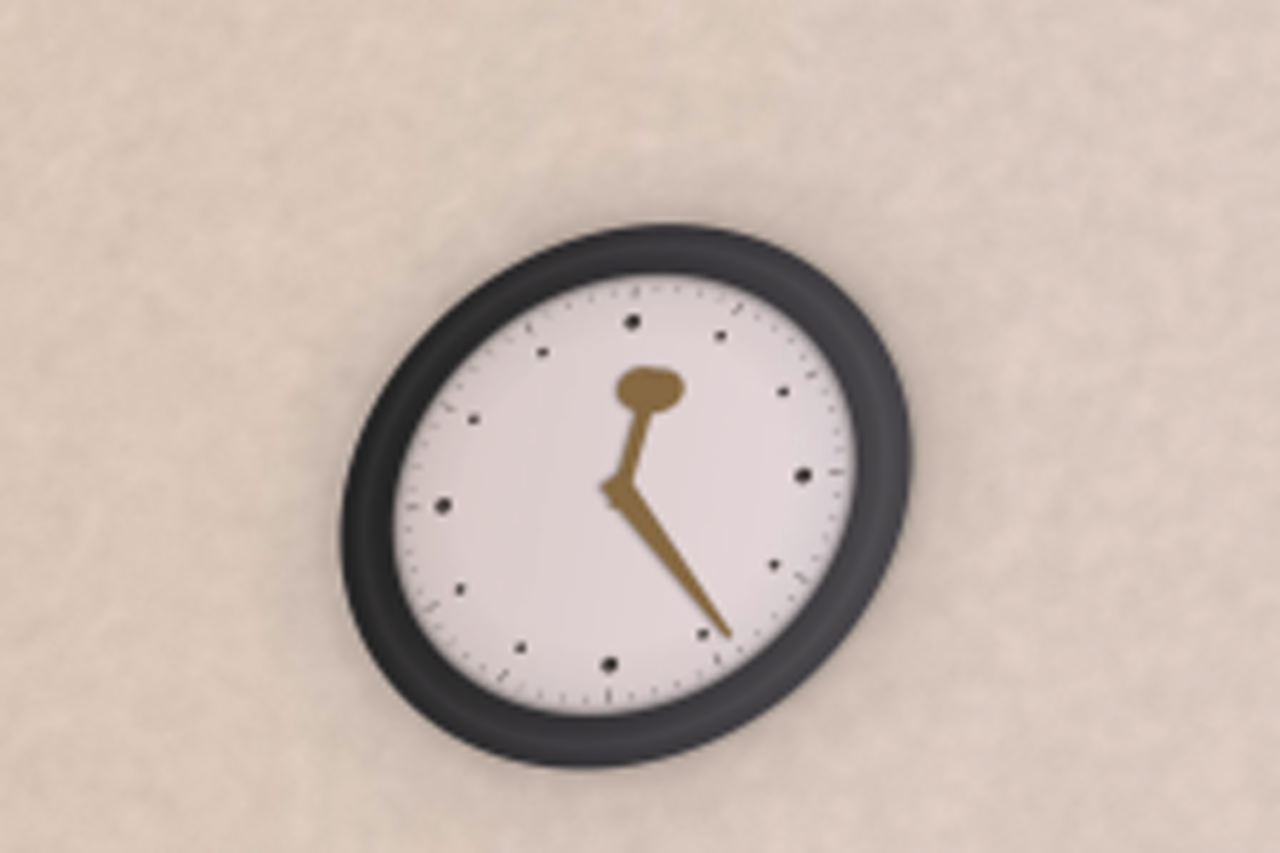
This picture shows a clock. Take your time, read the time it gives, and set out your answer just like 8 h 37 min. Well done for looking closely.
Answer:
12 h 24 min
